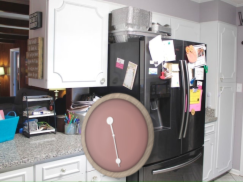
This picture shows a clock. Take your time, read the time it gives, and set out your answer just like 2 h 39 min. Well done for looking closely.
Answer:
11 h 28 min
